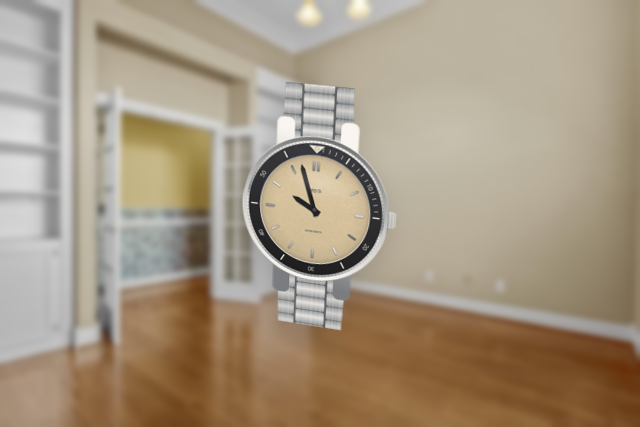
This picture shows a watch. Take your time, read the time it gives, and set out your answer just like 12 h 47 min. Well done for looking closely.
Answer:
9 h 57 min
